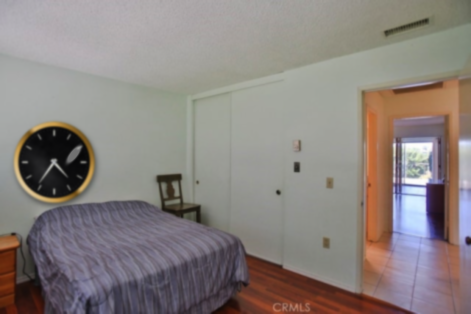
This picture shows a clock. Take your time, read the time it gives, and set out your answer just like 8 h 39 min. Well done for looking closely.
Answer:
4 h 36 min
